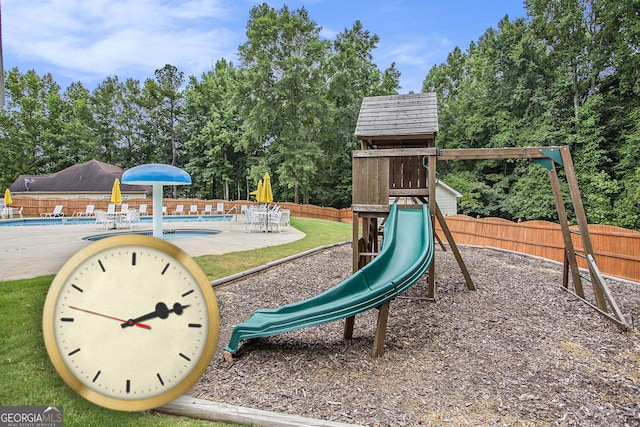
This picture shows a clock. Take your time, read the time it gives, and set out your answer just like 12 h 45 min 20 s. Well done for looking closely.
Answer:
2 h 11 min 47 s
